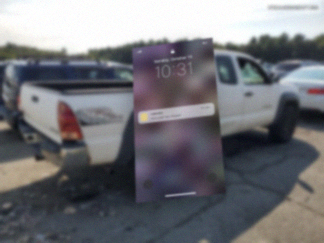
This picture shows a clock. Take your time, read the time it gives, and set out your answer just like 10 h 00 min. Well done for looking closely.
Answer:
10 h 31 min
